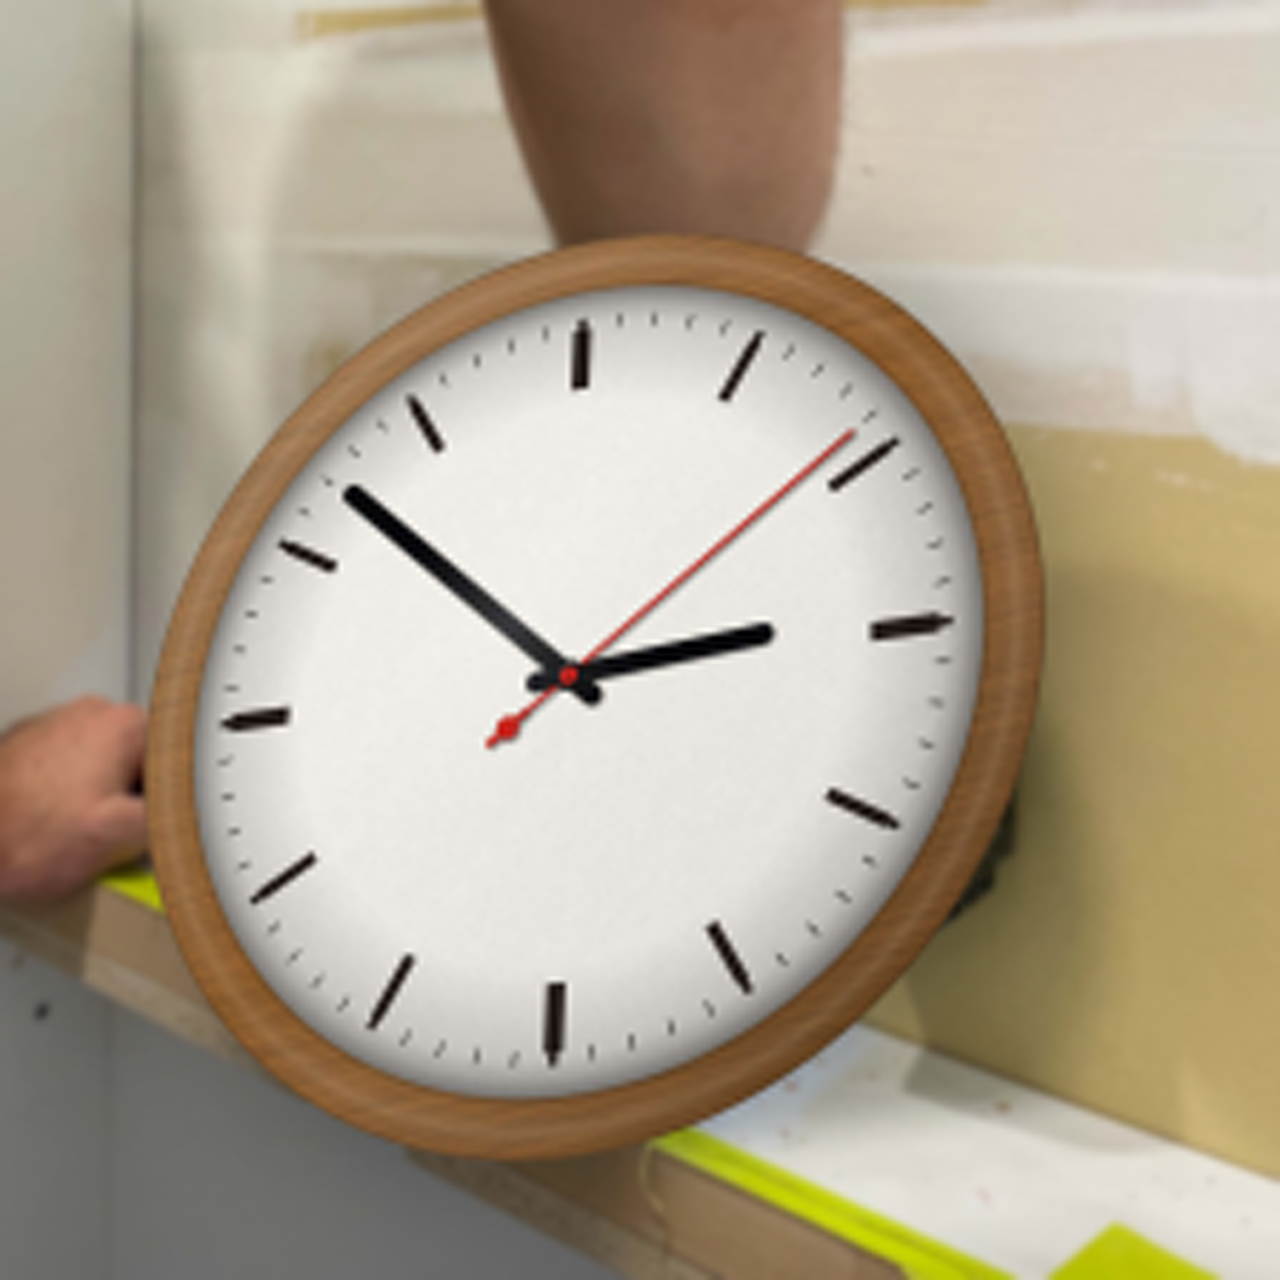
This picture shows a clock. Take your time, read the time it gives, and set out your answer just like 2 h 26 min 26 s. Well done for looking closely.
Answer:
2 h 52 min 09 s
